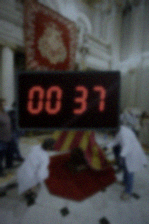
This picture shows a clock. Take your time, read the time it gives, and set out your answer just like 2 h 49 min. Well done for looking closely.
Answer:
0 h 37 min
